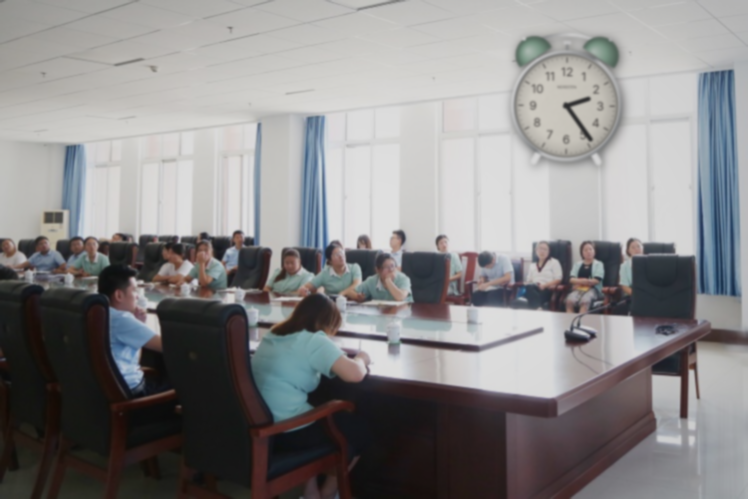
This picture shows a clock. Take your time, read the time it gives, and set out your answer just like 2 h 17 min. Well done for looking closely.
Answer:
2 h 24 min
